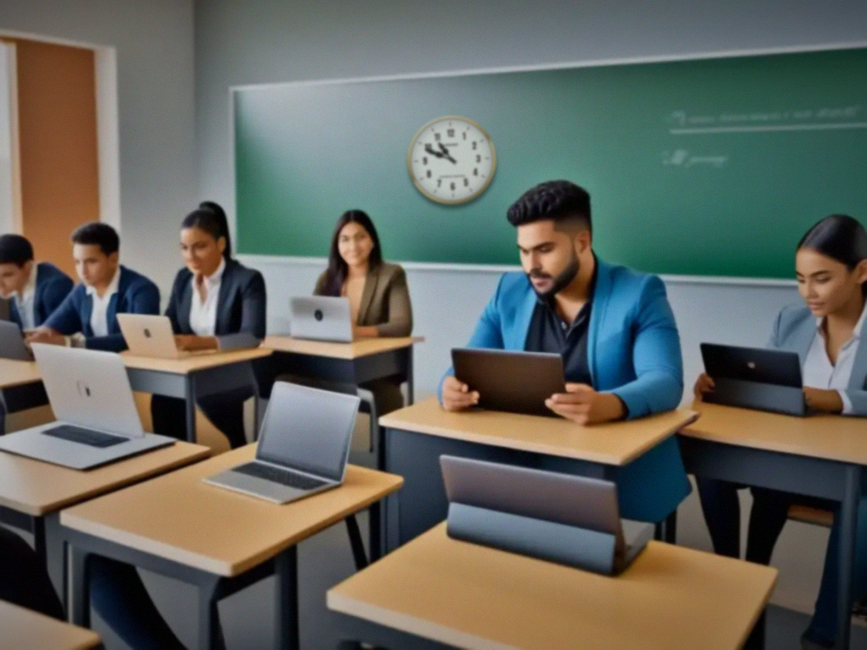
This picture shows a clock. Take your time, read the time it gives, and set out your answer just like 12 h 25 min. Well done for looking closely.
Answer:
10 h 49 min
